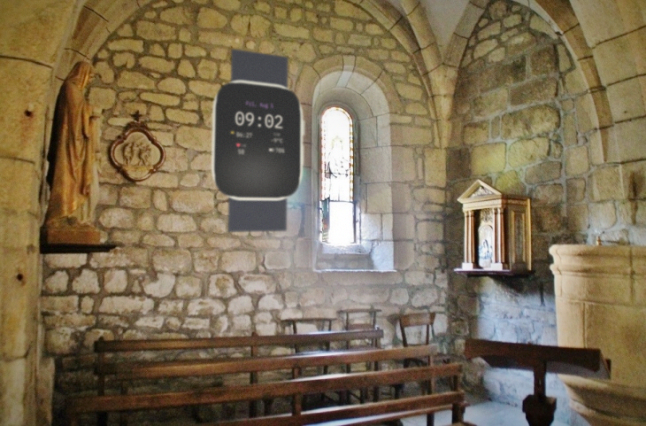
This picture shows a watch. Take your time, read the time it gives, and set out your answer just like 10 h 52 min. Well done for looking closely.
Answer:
9 h 02 min
